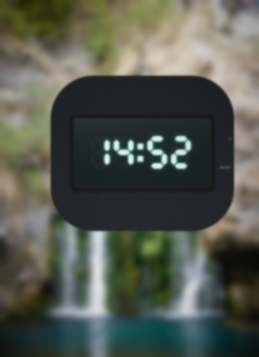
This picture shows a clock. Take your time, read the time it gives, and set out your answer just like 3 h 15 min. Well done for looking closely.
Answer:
14 h 52 min
